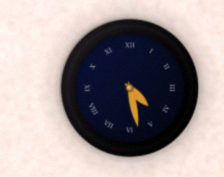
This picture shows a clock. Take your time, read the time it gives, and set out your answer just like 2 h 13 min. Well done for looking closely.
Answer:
4 h 28 min
